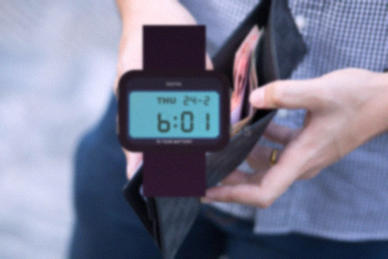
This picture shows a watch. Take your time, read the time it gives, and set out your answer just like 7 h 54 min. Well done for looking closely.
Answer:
6 h 01 min
